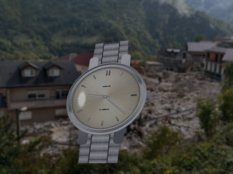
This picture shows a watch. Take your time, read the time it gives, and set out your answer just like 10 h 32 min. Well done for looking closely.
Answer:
9 h 22 min
